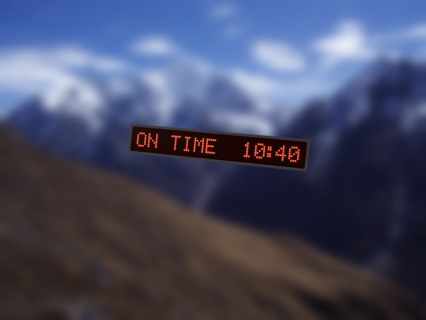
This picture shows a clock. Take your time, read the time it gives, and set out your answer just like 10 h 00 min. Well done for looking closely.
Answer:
10 h 40 min
